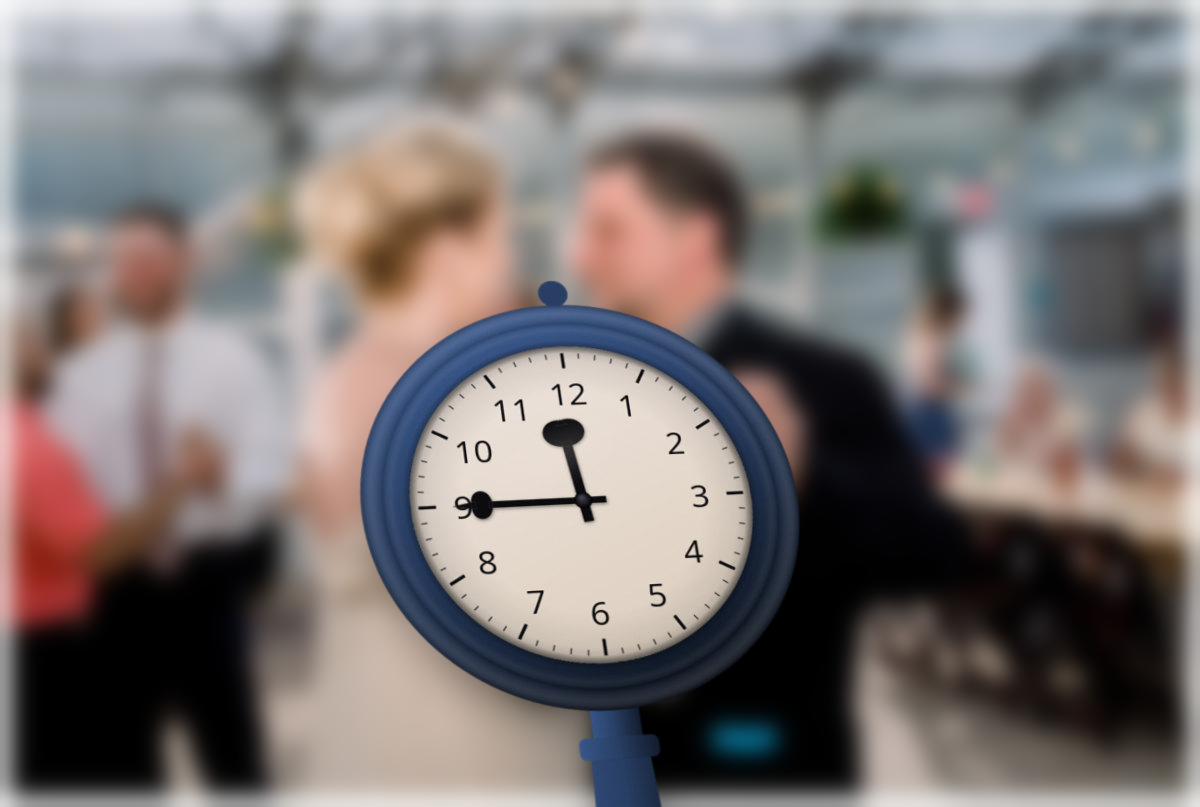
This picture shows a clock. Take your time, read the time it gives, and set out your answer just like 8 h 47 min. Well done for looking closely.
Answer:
11 h 45 min
